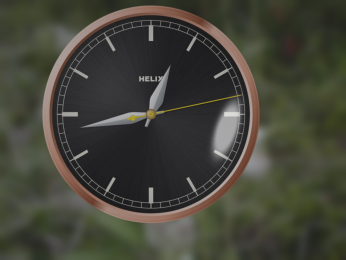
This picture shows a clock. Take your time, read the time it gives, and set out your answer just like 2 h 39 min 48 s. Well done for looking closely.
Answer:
12 h 43 min 13 s
